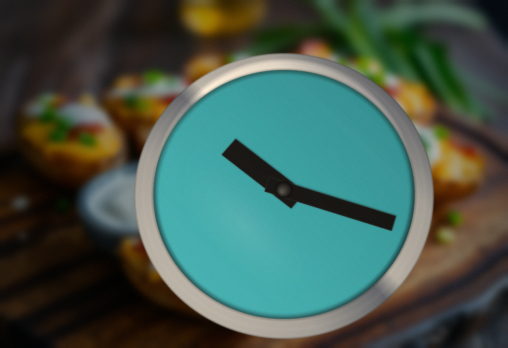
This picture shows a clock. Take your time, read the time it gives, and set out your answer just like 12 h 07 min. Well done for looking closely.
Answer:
10 h 18 min
